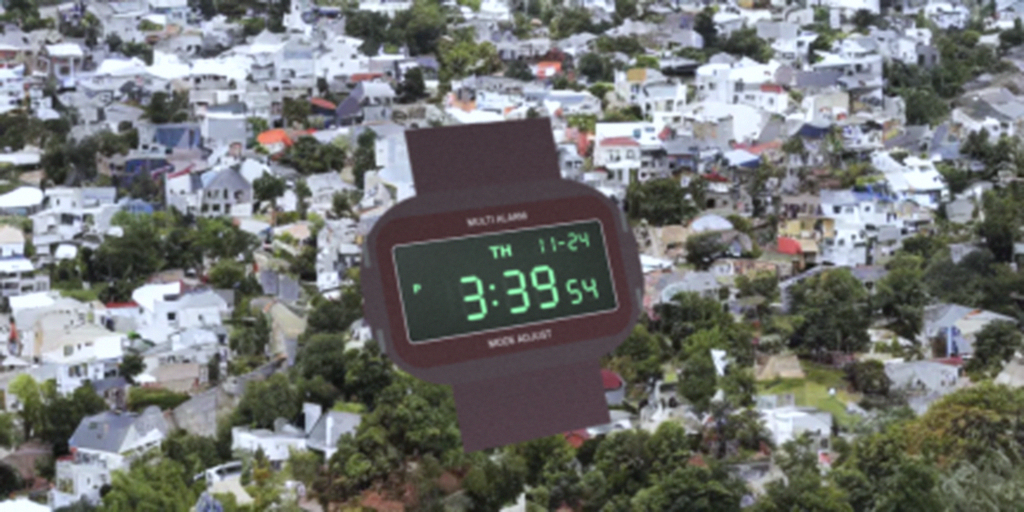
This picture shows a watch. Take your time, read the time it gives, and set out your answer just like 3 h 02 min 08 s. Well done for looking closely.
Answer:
3 h 39 min 54 s
